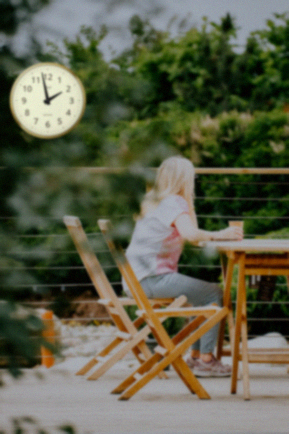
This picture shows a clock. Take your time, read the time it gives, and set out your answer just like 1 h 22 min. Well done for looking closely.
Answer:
1 h 58 min
